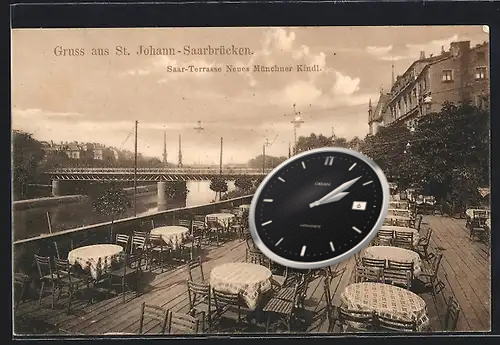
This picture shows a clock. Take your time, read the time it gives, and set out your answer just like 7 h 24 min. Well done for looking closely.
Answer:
2 h 08 min
